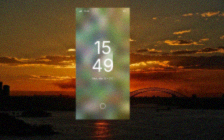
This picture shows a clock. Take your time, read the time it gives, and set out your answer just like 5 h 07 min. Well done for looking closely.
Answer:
15 h 49 min
